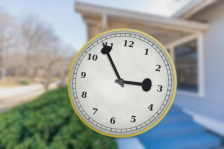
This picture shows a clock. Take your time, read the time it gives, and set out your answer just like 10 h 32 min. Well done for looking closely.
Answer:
2 h 54 min
